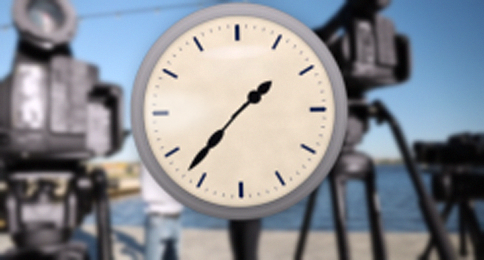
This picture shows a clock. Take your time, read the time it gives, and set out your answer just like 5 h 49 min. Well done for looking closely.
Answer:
1 h 37 min
